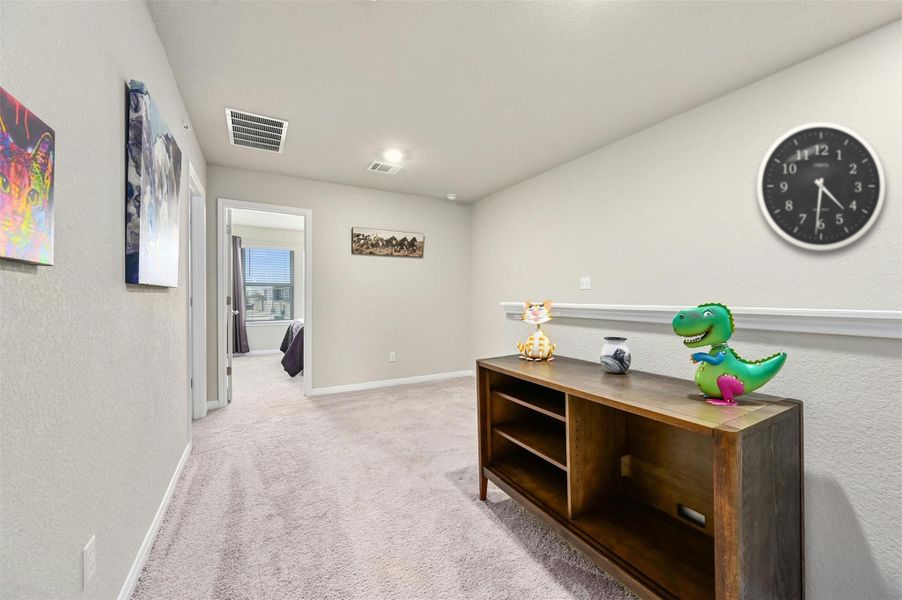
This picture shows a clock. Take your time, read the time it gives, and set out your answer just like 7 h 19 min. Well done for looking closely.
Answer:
4 h 31 min
